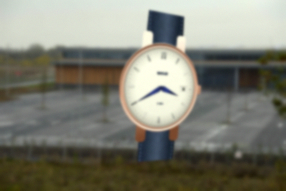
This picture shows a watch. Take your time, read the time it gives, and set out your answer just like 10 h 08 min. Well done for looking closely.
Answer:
3 h 40 min
